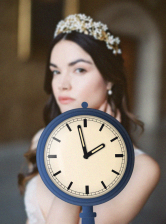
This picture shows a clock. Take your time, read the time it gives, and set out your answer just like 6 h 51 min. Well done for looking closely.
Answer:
1 h 58 min
